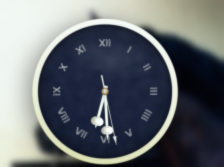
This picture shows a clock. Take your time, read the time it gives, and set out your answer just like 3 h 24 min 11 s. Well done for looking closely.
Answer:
6 h 29 min 28 s
